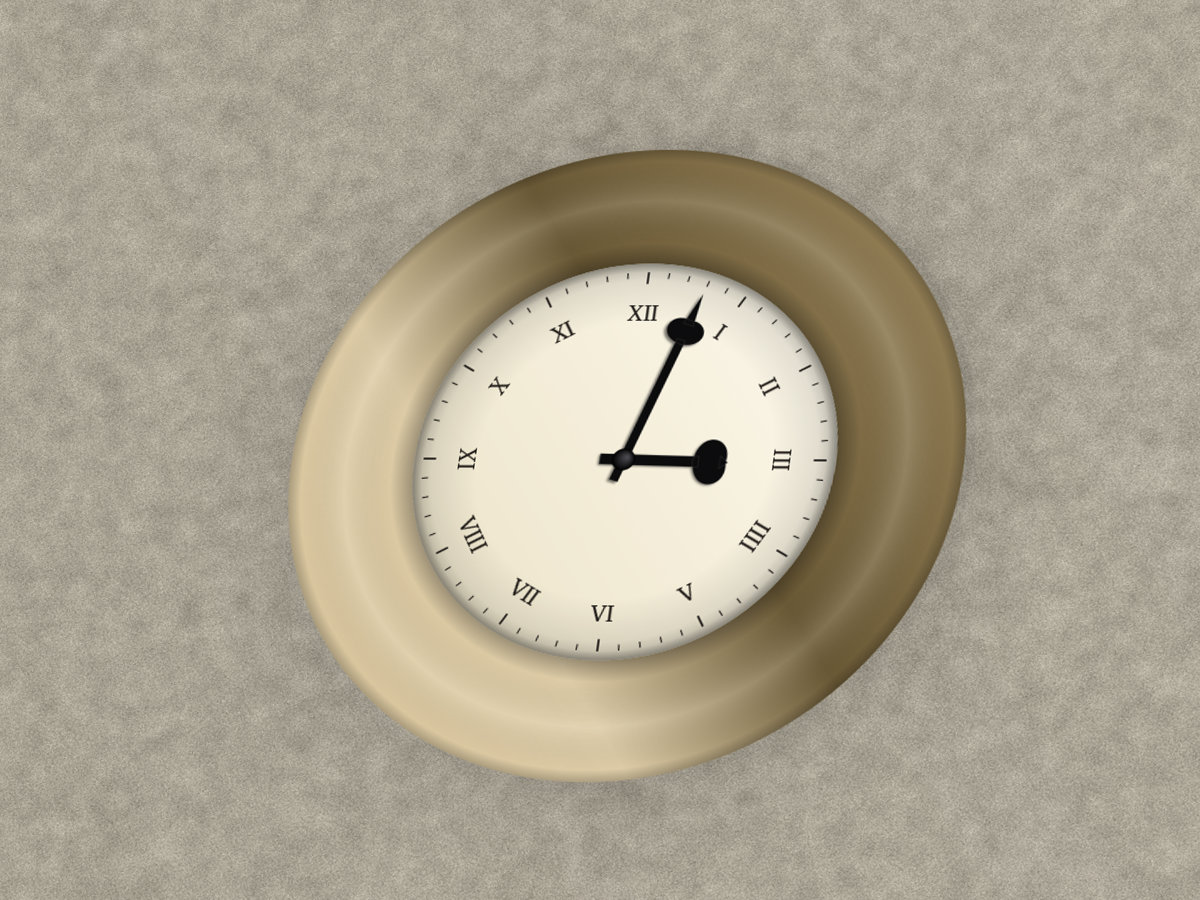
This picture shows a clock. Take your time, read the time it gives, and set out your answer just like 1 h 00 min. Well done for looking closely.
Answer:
3 h 03 min
